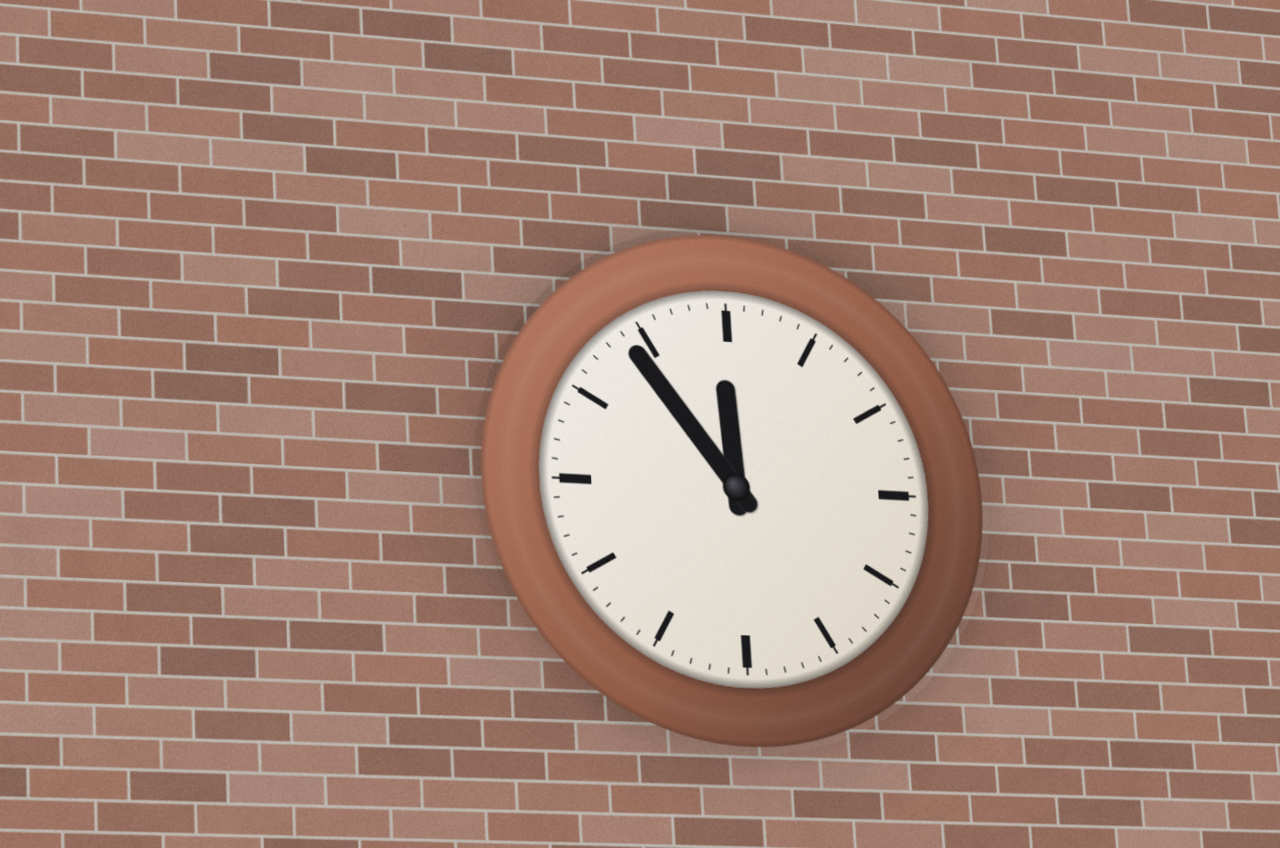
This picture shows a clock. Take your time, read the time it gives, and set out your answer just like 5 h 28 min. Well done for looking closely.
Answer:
11 h 54 min
